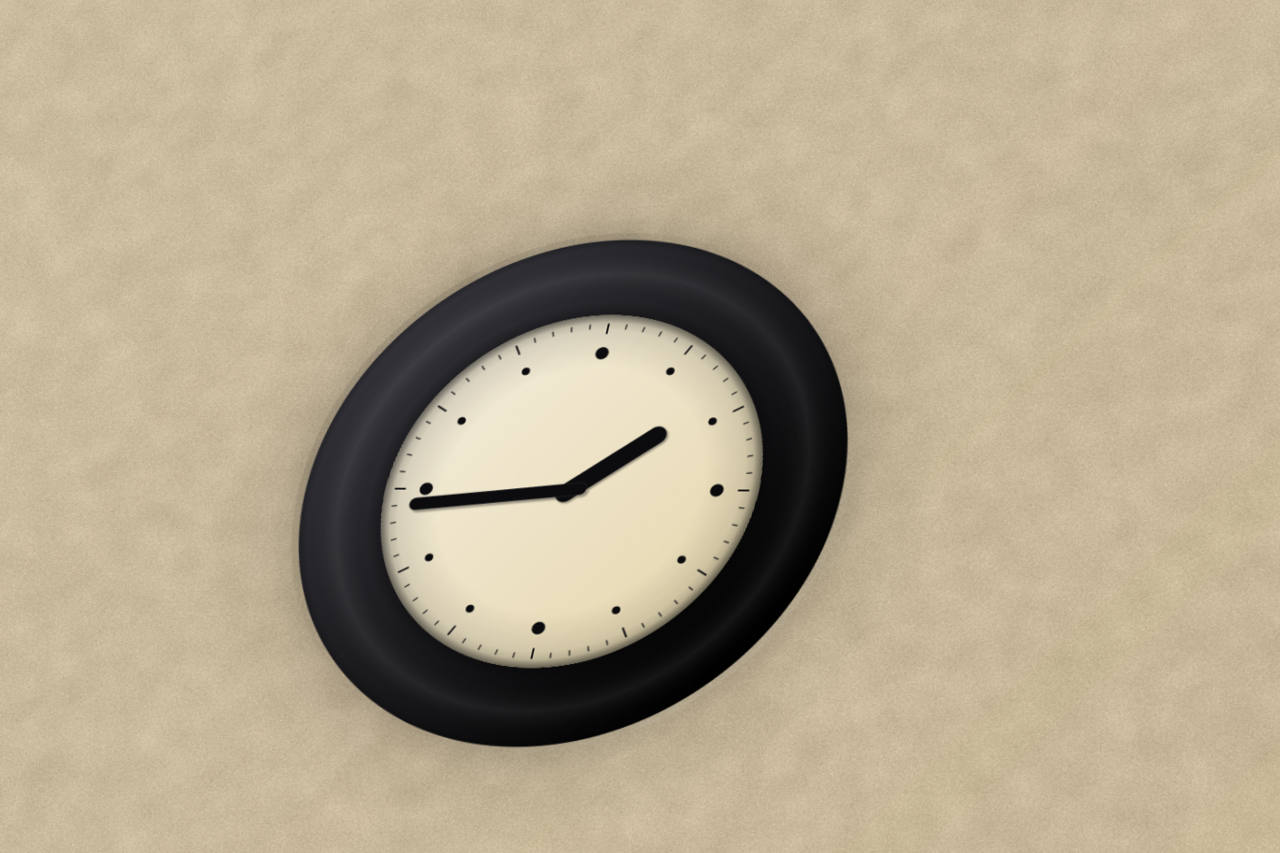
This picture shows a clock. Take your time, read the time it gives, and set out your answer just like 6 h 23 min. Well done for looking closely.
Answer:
1 h 44 min
